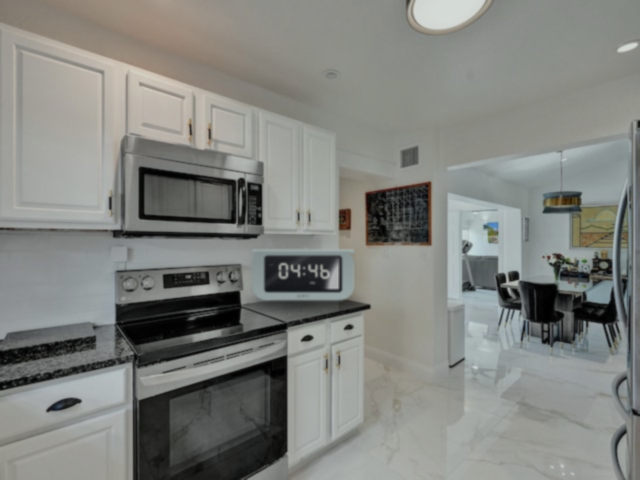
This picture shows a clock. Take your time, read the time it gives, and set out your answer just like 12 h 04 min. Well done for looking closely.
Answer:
4 h 46 min
